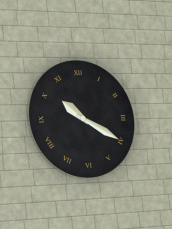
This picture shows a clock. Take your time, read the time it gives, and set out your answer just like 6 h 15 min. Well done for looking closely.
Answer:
10 h 20 min
